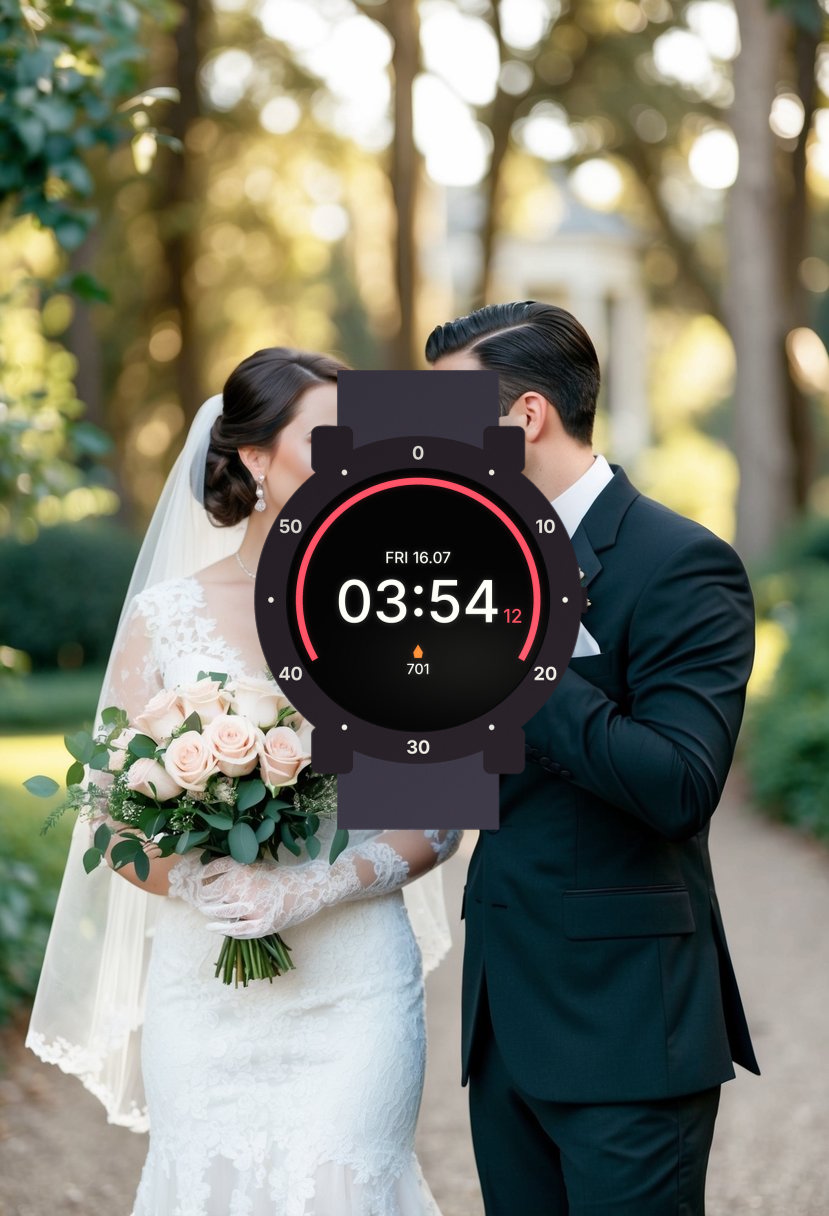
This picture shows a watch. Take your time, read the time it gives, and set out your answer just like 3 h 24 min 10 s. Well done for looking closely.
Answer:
3 h 54 min 12 s
